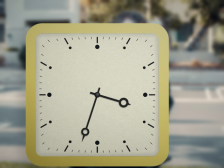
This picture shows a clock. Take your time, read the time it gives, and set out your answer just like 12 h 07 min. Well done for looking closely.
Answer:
3 h 33 min
